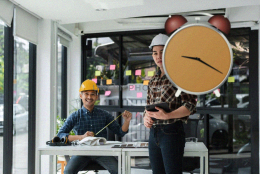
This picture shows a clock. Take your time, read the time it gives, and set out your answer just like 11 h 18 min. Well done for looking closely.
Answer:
9 h 20 min
